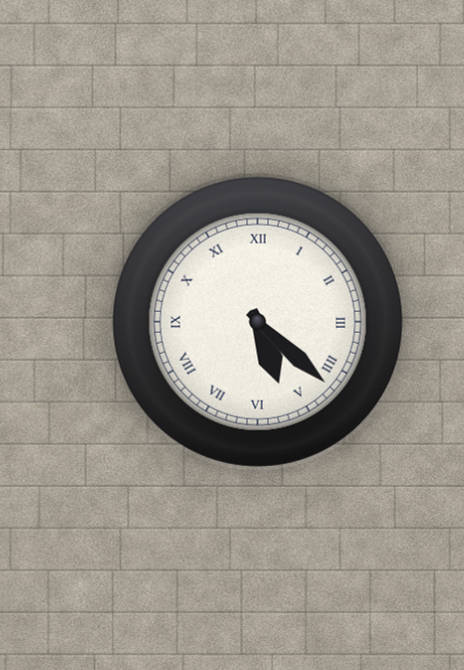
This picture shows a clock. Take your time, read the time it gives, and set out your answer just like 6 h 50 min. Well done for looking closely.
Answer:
5 h 22 min
